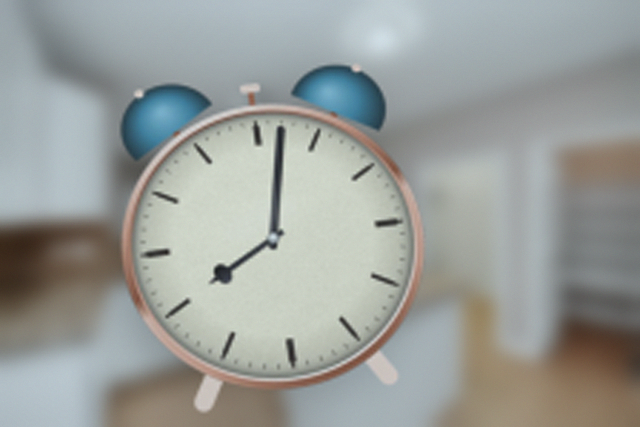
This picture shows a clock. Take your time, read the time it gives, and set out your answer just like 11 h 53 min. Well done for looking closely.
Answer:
8 h 02 min
